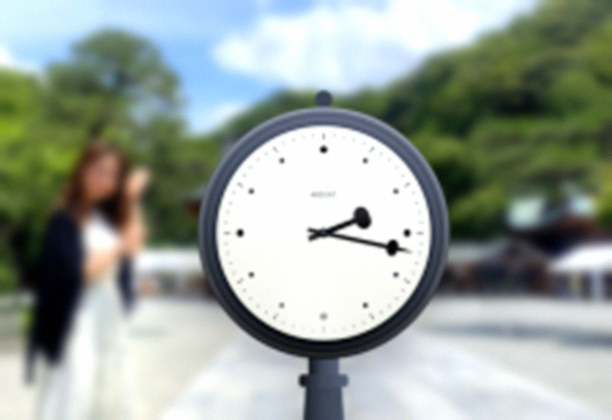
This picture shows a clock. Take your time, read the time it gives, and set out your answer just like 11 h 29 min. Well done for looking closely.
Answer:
2 h 17 min
